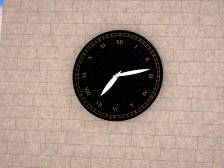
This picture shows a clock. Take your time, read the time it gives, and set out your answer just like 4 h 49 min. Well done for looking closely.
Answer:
7 h 13 min
